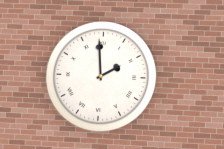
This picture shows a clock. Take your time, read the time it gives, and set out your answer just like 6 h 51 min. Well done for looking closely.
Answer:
1 h 59 min
